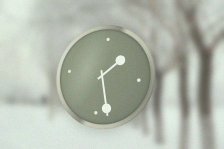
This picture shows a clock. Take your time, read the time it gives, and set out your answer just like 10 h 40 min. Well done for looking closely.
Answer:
1 h 27 min
